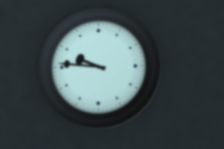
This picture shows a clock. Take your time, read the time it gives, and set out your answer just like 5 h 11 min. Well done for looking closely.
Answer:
9 h 46 min
